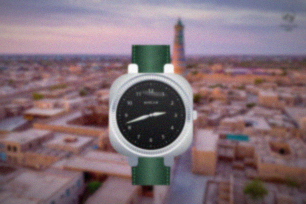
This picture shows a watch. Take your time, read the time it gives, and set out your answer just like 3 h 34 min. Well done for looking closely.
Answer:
2 h 42 min
